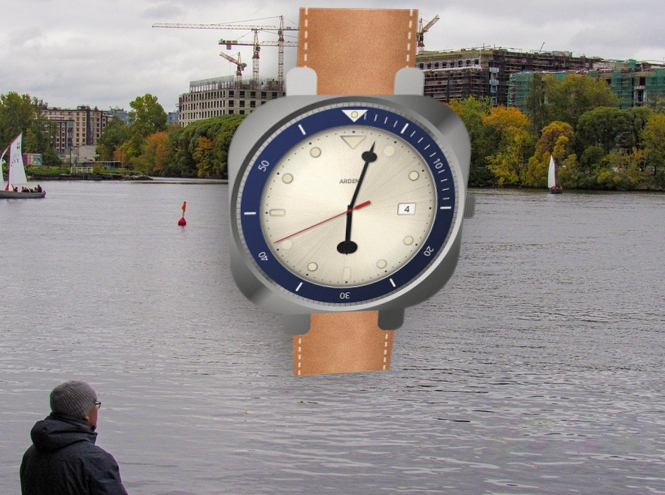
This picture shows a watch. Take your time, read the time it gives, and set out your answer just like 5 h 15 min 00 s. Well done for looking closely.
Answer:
6 h 02 min 41 s
